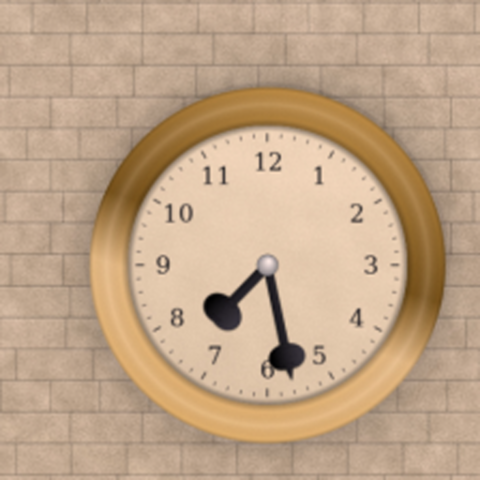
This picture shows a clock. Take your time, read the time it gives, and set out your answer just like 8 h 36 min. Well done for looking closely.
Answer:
7 h 28 min
